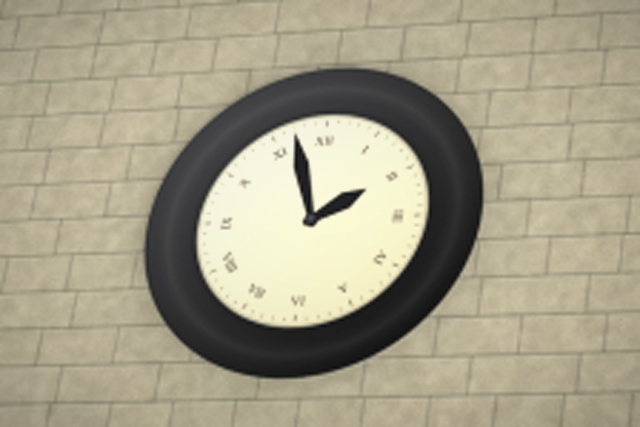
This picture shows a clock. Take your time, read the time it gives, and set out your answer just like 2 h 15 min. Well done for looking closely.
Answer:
1 h 57 min
